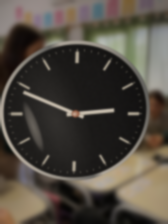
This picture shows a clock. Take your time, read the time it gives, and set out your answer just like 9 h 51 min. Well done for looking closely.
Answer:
2 h 49 min
